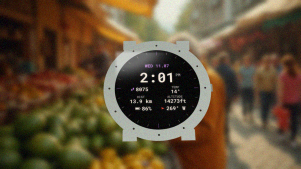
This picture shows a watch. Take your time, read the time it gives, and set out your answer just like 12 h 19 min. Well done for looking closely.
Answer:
2 h 01 min
